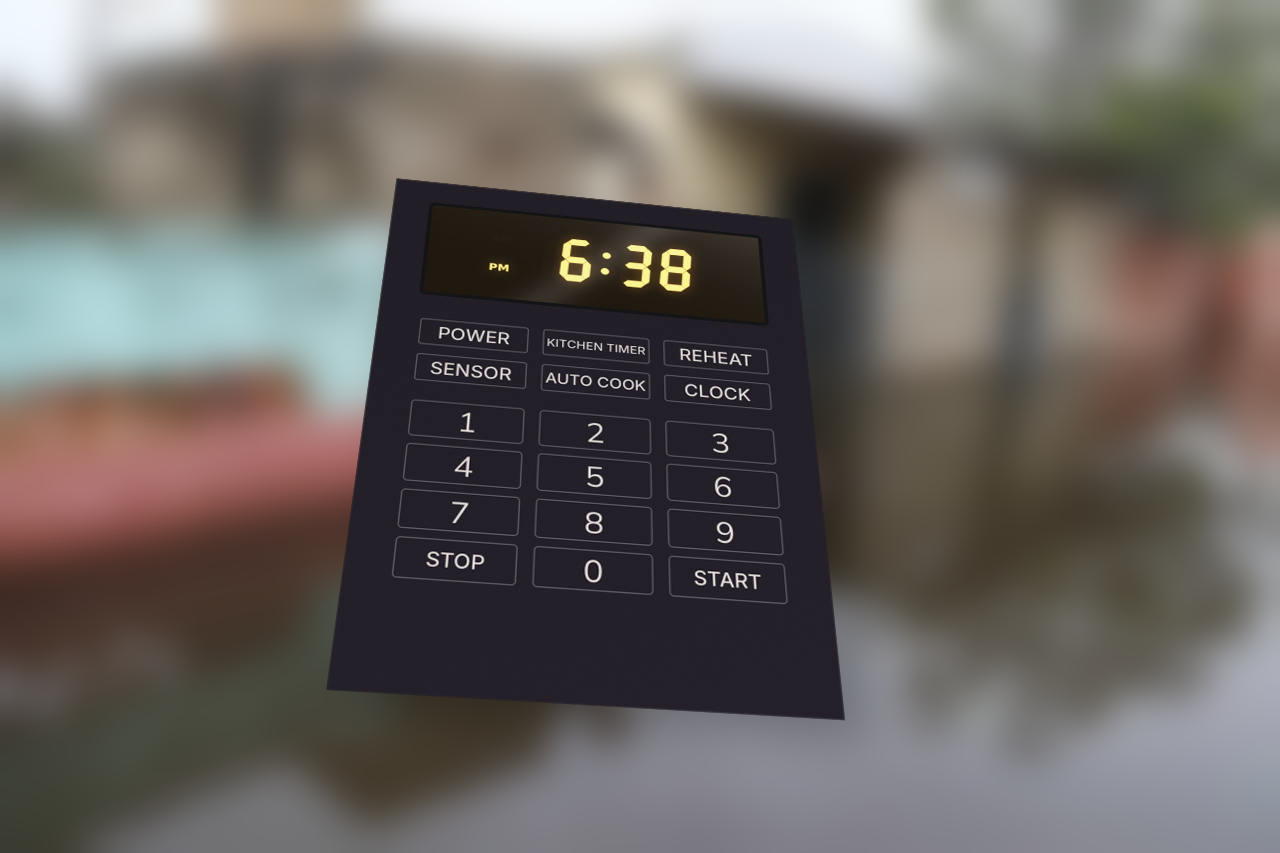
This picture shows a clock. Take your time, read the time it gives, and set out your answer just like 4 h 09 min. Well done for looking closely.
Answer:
6 h 38 min
